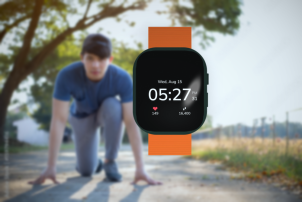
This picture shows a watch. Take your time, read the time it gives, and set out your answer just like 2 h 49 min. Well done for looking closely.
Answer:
5 h 27 min
